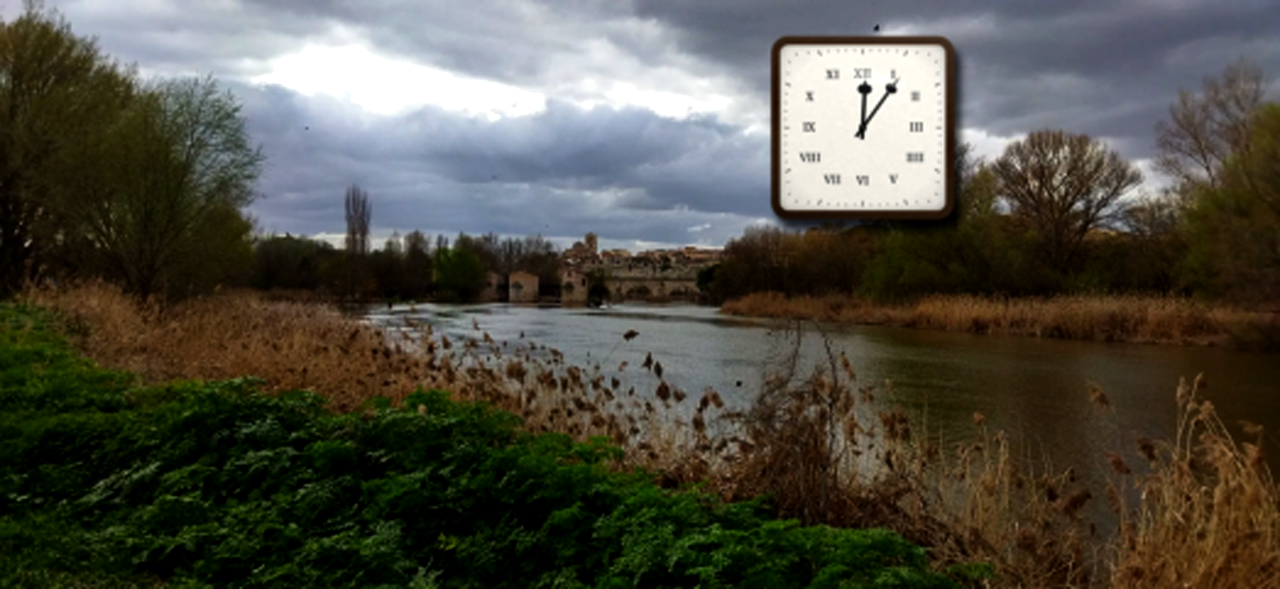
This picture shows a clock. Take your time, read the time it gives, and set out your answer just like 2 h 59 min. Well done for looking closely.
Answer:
12 h 06 min
